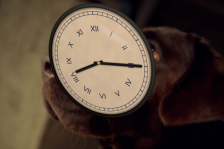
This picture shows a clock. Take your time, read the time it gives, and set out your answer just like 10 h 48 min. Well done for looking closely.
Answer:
8 h 15 min
